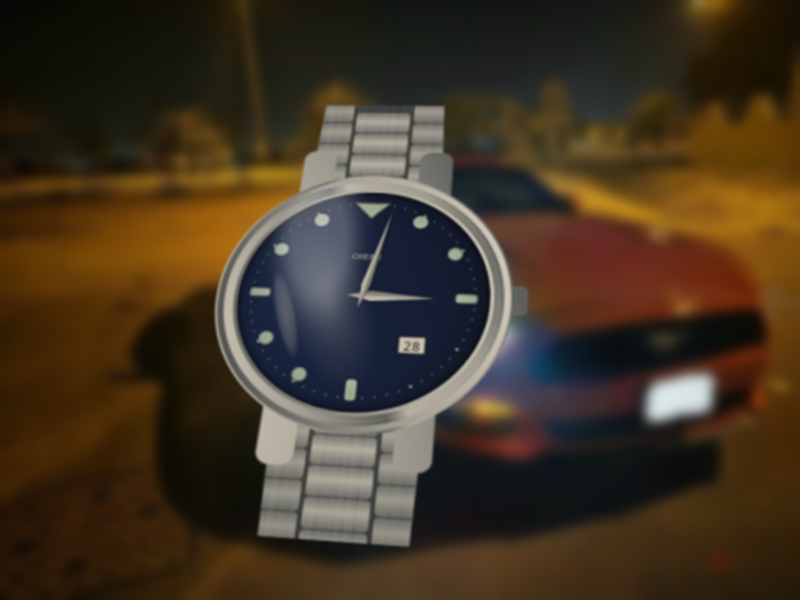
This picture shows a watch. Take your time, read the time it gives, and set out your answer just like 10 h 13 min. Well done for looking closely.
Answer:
3 h 02 min
